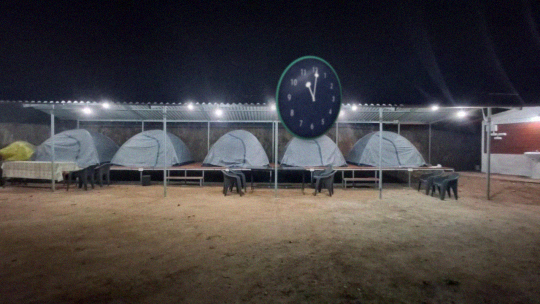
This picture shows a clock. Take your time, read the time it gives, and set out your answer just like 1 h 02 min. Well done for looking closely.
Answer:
11 h 01 min
